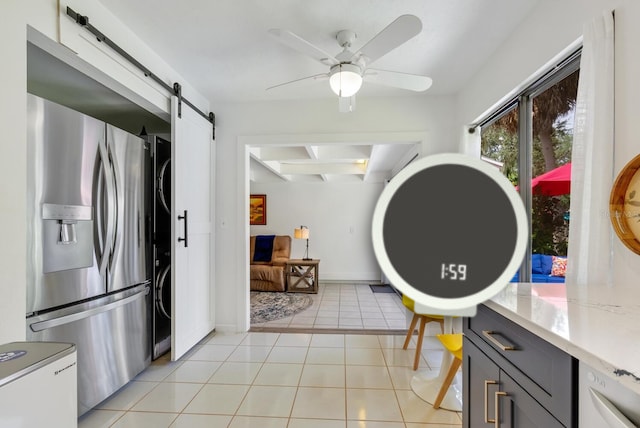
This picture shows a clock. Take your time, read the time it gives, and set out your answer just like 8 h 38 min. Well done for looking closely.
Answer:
1 h 59 min
